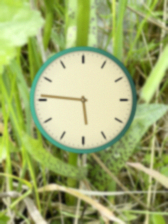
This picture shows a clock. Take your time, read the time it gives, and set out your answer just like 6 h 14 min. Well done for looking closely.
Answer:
5 h 46 min
